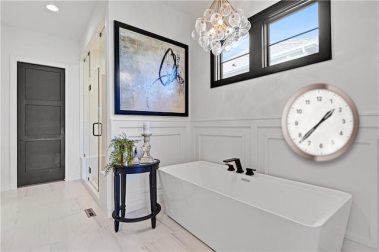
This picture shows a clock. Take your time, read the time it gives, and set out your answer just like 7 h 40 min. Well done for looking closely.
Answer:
1 h 38 min
